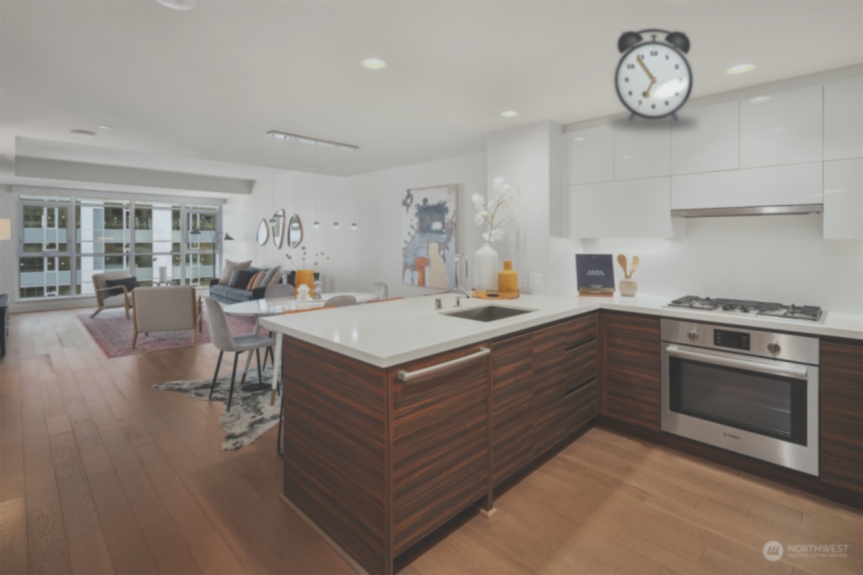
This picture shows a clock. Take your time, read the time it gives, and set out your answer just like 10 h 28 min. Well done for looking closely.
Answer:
6 h 54 min
